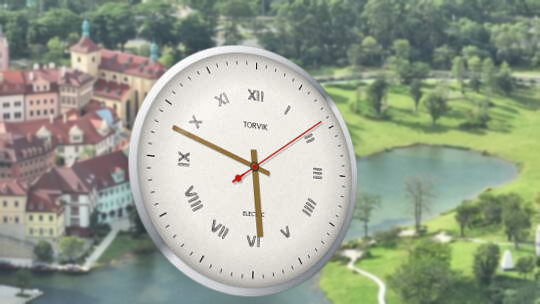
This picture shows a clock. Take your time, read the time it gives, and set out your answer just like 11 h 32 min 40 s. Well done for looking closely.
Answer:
5 h 48 min 09 s
